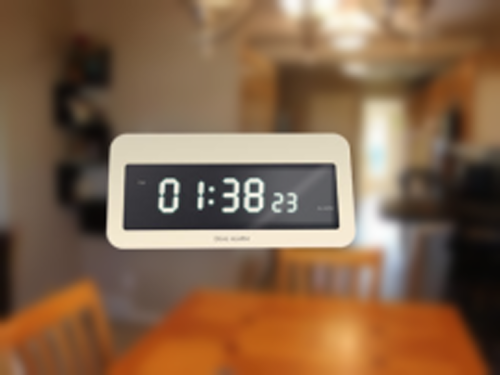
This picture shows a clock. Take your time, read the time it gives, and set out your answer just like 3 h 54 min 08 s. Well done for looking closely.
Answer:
1 h 38 min 23 s
